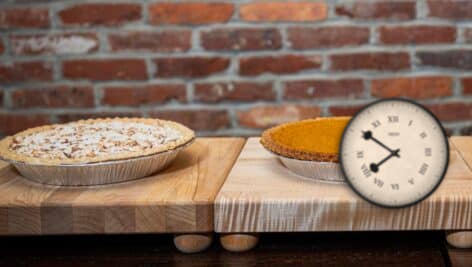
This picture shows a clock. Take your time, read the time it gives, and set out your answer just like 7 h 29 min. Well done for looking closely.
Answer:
7 h 51 min
